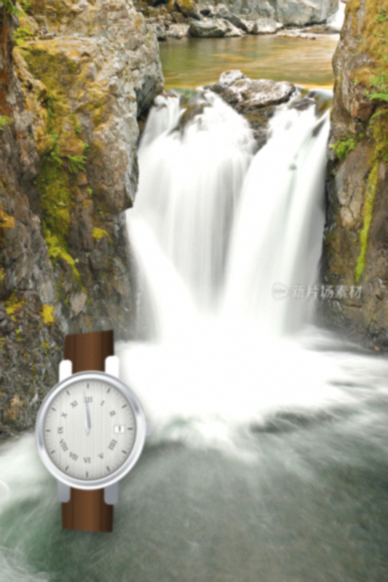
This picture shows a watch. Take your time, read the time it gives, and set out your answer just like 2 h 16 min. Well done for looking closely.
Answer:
11 h 59 min
